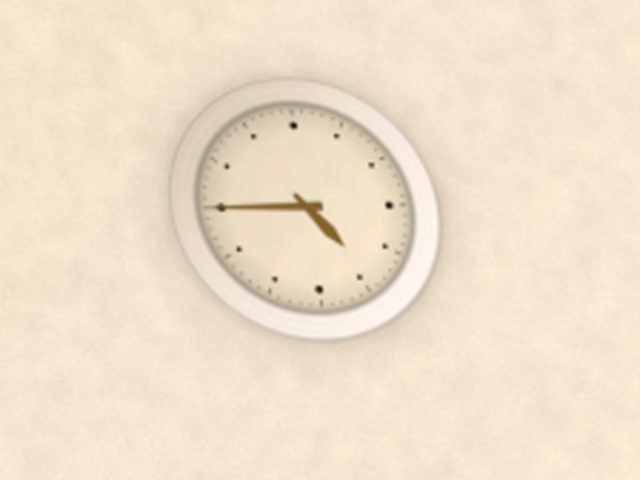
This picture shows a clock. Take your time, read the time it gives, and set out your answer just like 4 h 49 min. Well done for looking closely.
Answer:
4 h 45 min
